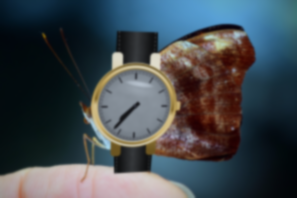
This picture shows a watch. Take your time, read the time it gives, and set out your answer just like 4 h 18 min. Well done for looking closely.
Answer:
7 h 37 min
